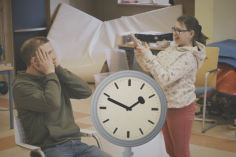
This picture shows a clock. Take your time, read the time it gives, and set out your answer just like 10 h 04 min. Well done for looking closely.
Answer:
1 h 49 min
